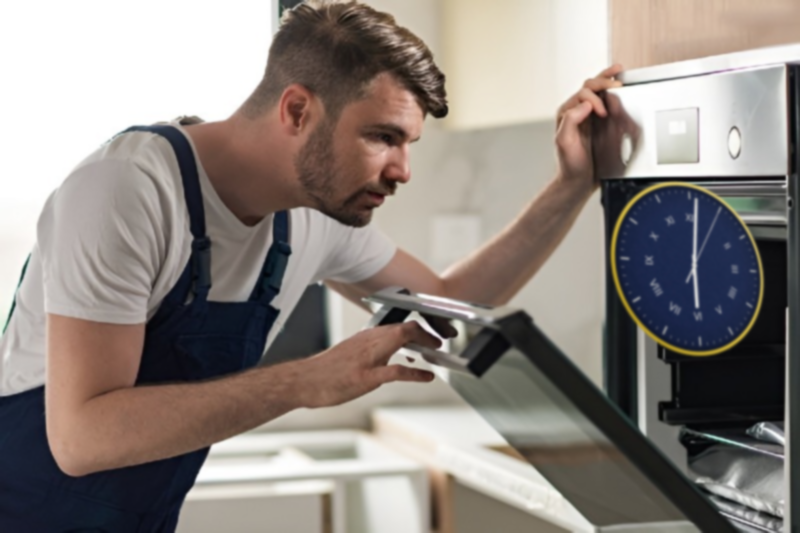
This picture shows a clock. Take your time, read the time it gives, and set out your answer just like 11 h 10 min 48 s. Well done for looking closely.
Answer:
6 h 01 min 05 s
